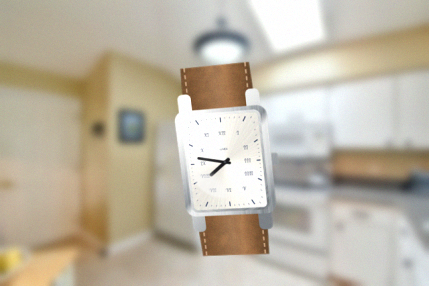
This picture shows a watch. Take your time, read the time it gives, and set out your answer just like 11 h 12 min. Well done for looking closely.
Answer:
7 h 47 min
